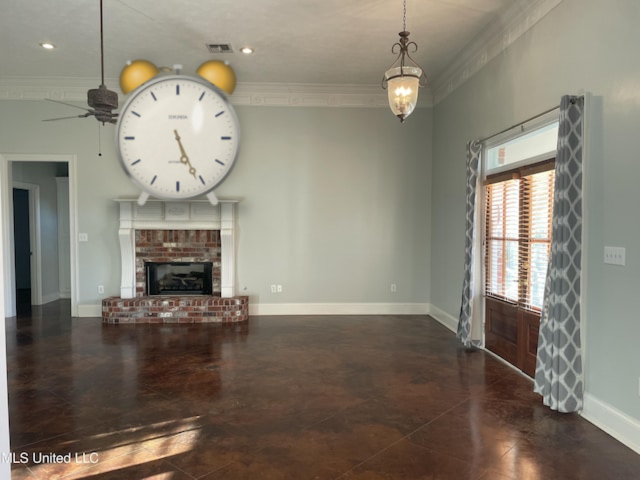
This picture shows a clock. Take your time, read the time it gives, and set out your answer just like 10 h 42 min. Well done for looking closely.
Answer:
5 h 26 min
